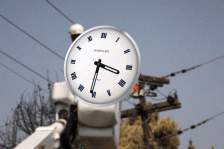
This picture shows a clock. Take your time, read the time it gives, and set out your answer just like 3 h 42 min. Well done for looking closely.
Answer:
3 h 31 min
